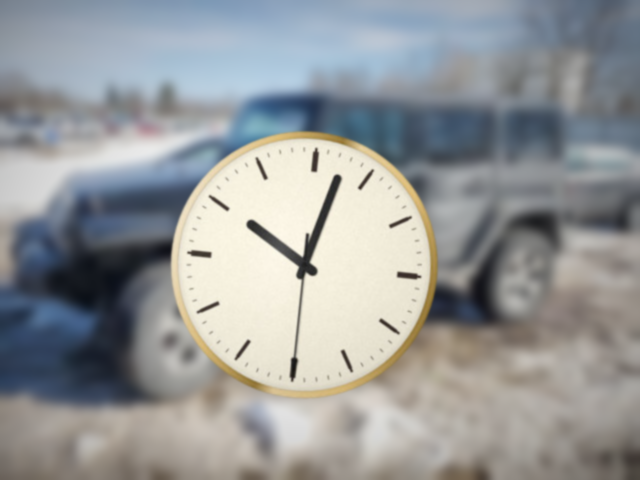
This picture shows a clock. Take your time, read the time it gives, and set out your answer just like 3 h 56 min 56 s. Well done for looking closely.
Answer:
10 h 02 min 30 s
